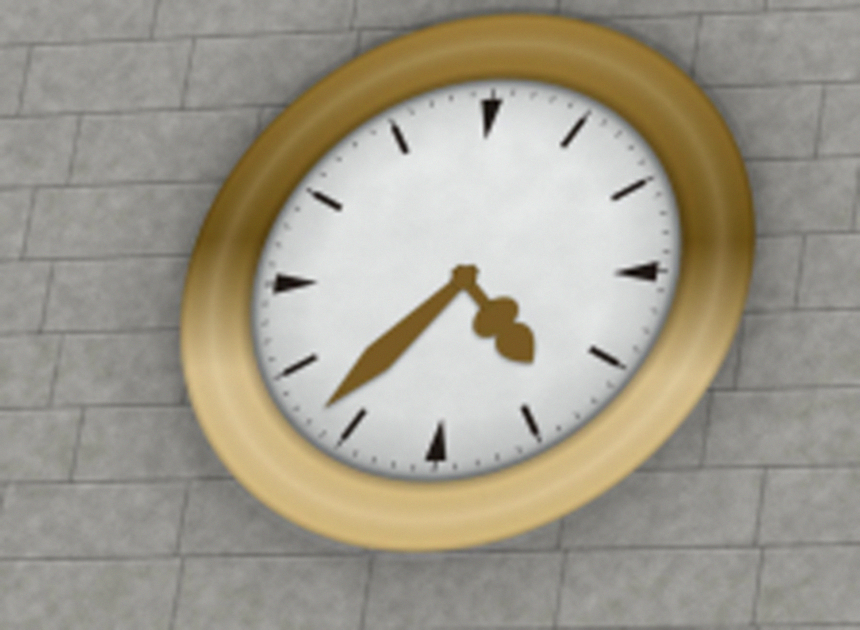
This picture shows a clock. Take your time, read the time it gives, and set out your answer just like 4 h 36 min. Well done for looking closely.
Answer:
4 h 37 min
